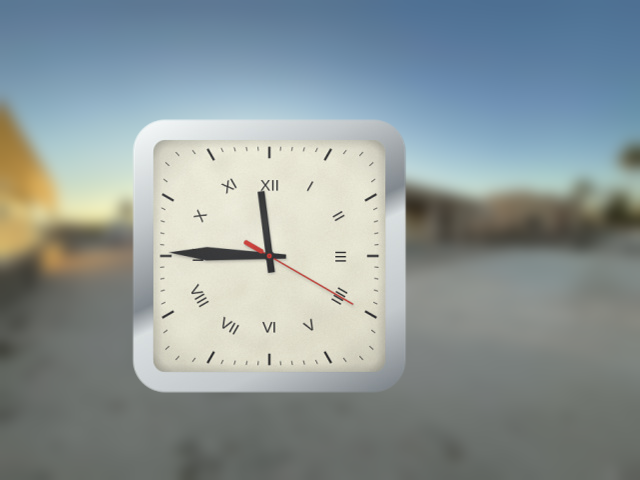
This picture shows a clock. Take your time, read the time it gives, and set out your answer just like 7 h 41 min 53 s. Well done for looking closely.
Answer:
11 h 45 min 20 s
